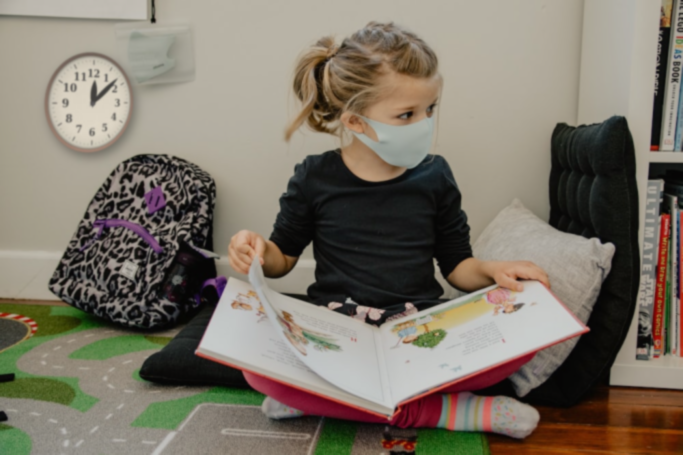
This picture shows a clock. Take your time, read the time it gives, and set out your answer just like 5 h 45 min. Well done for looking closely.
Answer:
12 h 08 min
